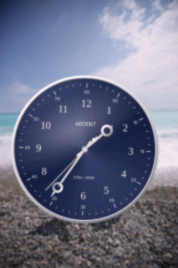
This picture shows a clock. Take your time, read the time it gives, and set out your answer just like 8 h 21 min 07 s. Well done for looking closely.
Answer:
1 h 35 min 37 s
